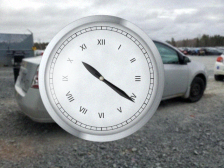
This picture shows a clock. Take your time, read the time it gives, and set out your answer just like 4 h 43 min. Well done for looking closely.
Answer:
10 h 21 min
